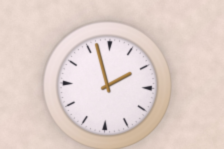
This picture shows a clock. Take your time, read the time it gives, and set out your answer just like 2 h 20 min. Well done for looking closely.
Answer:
1 h 57 min
